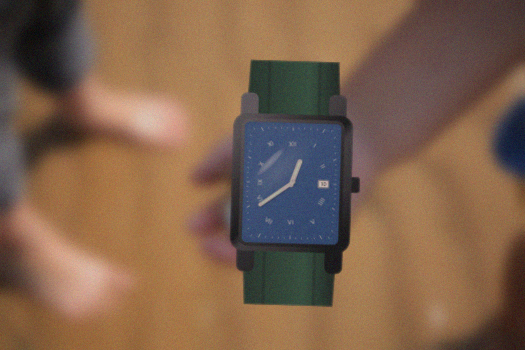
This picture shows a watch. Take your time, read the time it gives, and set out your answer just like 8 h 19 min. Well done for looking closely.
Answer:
12 h 39 min
